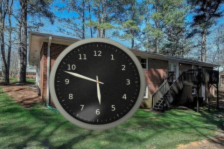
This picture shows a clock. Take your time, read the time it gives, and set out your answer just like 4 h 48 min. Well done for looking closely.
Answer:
5 h 48 min
